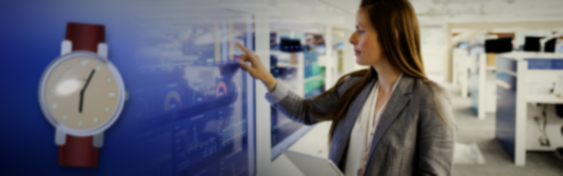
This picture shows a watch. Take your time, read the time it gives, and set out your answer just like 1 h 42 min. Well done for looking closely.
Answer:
6 h 04 min
